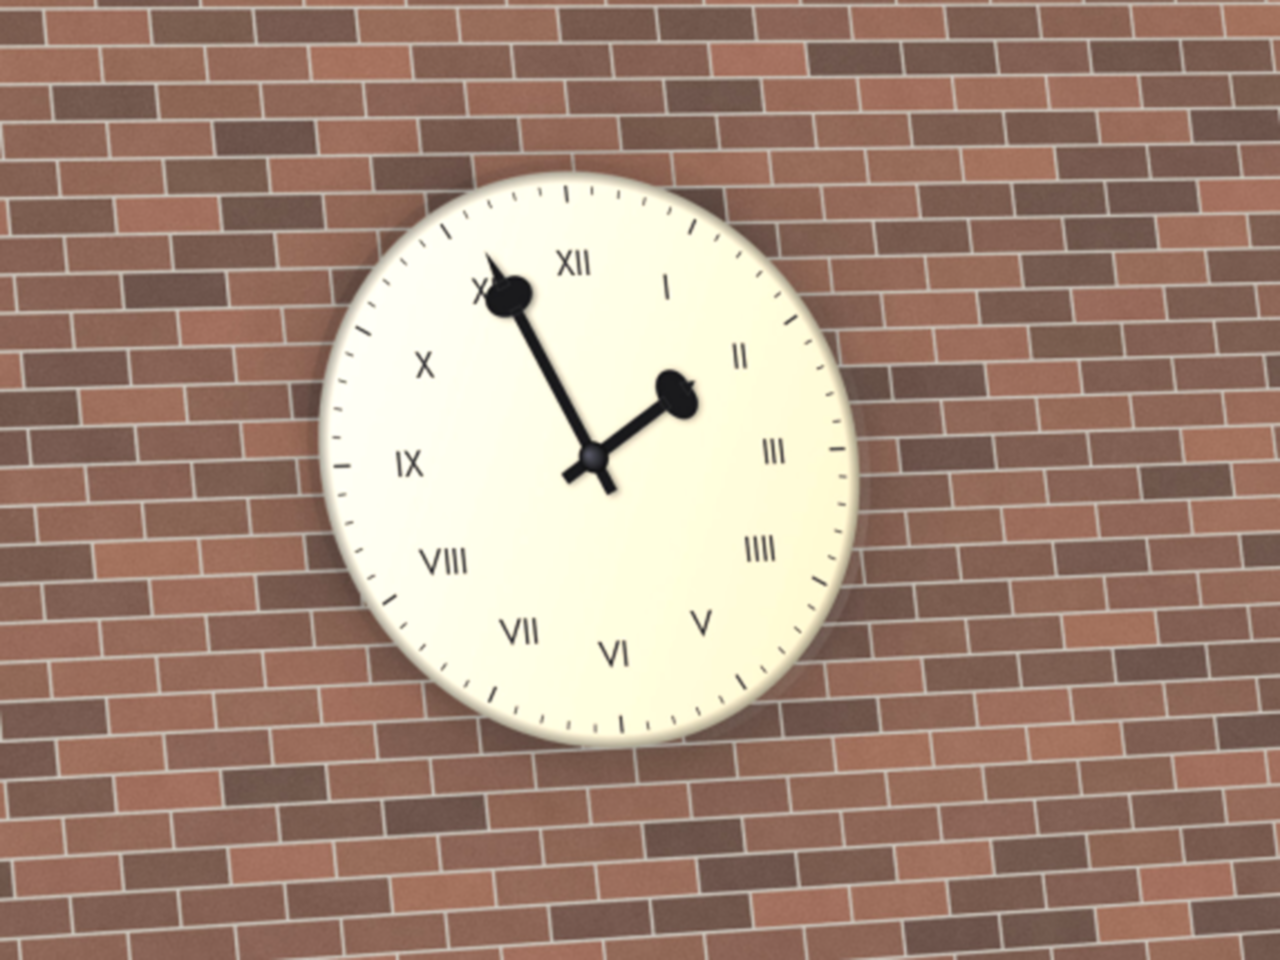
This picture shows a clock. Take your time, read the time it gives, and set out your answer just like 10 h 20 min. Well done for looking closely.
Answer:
1 h 56 min
